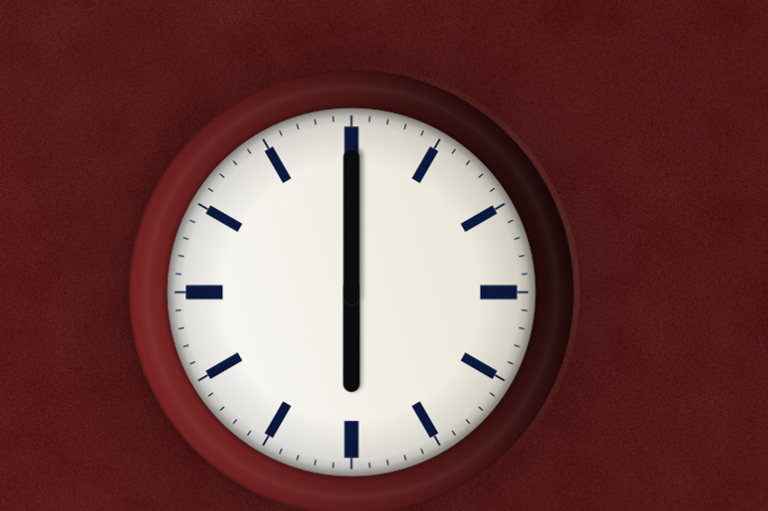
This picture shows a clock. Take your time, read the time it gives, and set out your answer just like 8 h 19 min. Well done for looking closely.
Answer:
6 h 00 min
